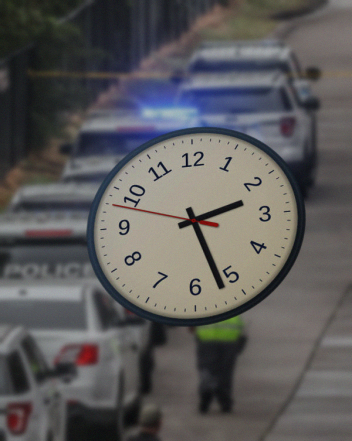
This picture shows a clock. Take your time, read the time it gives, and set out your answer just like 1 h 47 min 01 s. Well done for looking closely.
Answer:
2 h 26 min 48 s
